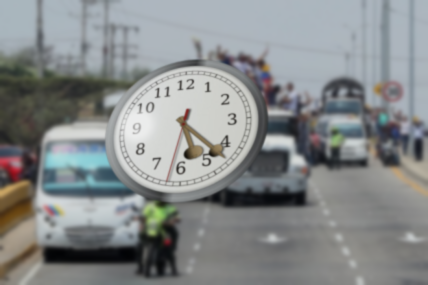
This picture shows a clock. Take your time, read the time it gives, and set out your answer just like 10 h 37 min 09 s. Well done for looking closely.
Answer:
5 h 22 min 32 s
